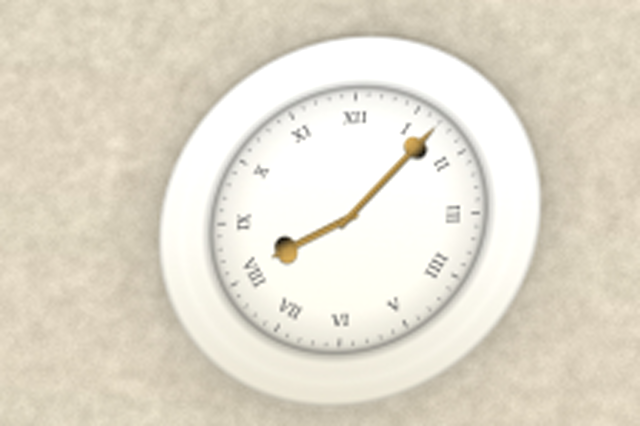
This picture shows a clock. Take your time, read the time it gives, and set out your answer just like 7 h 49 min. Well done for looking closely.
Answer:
8 h 07 min
